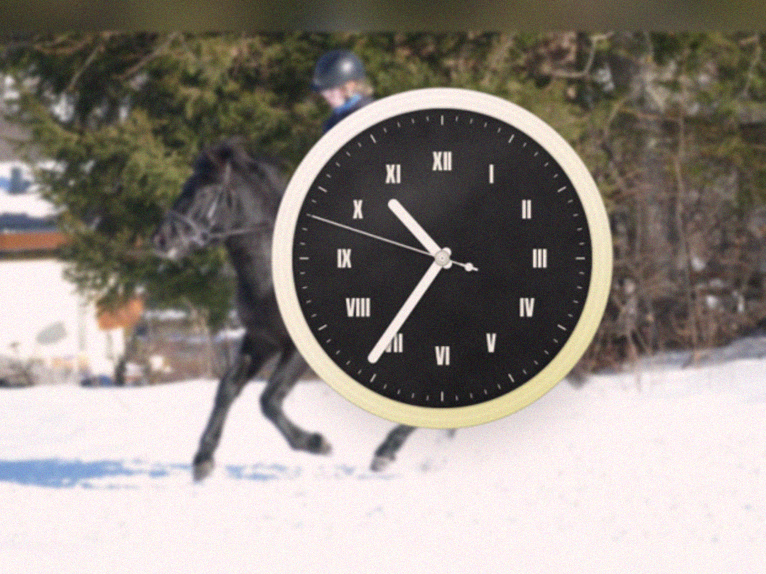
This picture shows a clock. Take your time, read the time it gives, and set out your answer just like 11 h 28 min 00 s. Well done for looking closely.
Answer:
10 h 35 min 48 s
